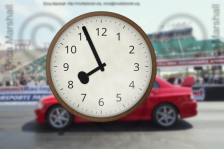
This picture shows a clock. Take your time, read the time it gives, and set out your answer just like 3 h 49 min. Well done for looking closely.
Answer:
7 h 56 min
